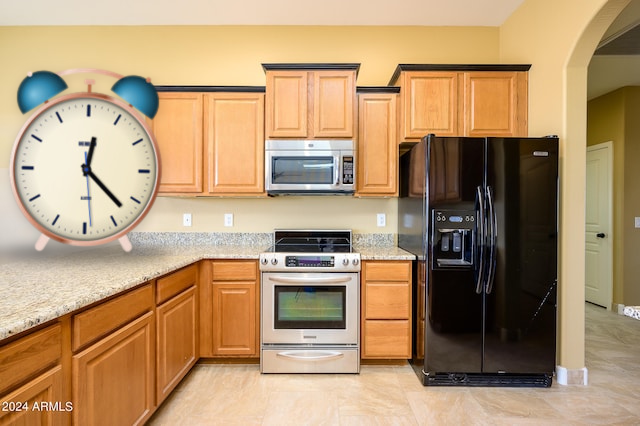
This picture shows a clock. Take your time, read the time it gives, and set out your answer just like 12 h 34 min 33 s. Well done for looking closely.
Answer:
12 h 22 min 29 s
